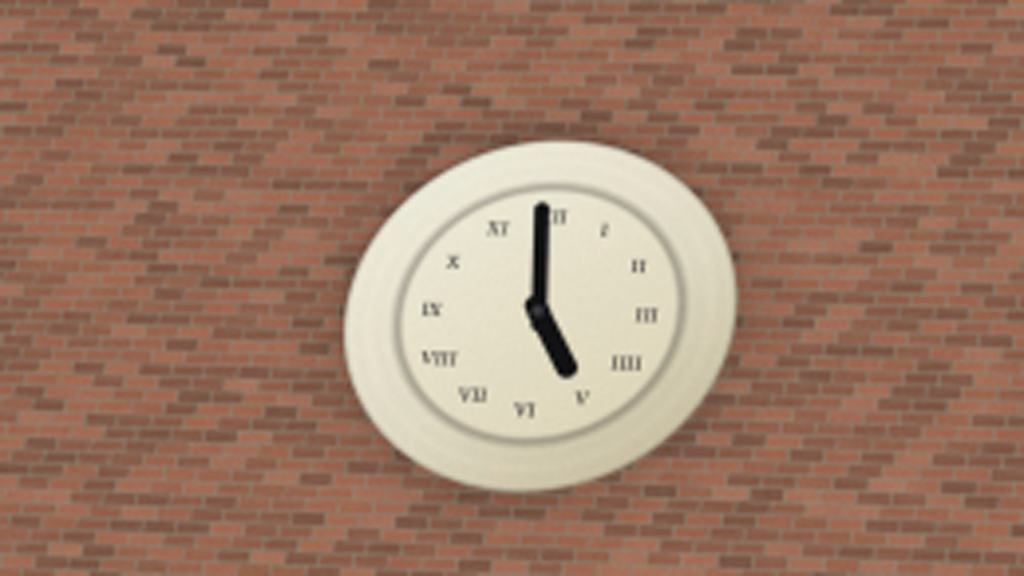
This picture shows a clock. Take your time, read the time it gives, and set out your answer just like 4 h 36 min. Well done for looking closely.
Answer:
4 h 59 min
